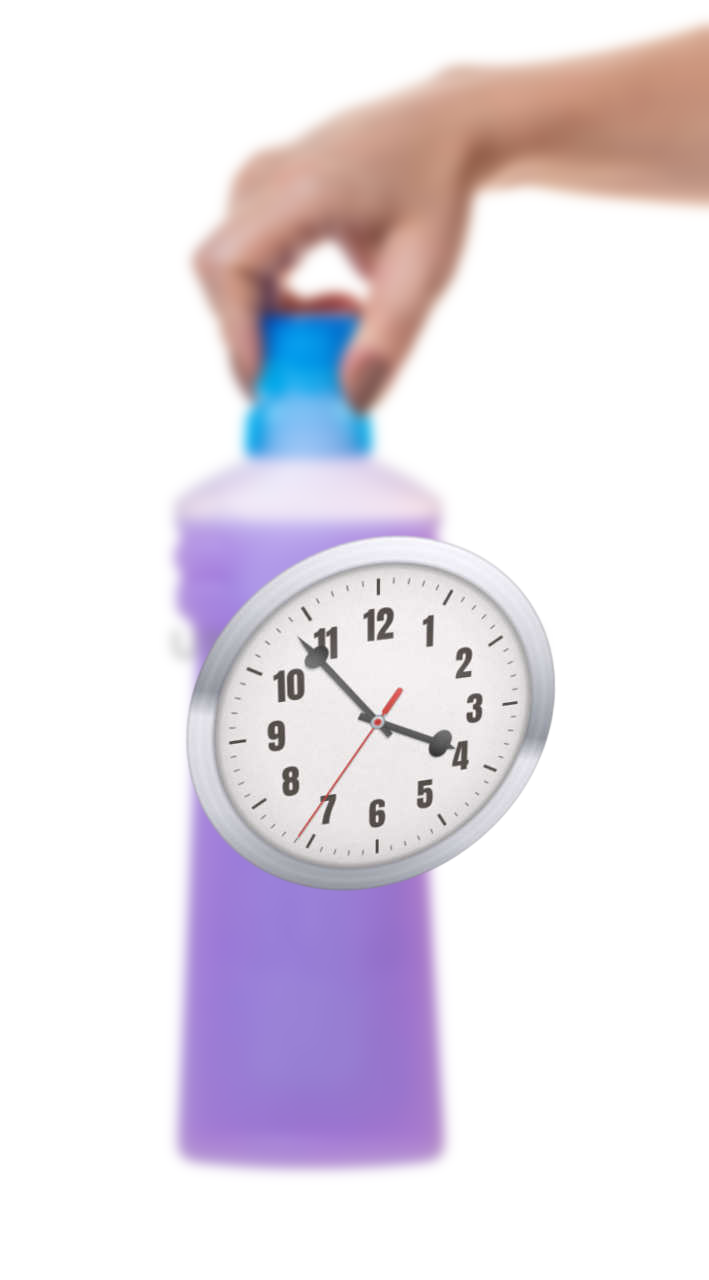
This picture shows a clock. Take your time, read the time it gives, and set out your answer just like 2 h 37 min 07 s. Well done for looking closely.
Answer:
3 h 53 min 36 s
